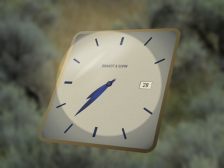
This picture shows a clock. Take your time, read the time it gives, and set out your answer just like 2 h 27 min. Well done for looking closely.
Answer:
7 h 36 min
